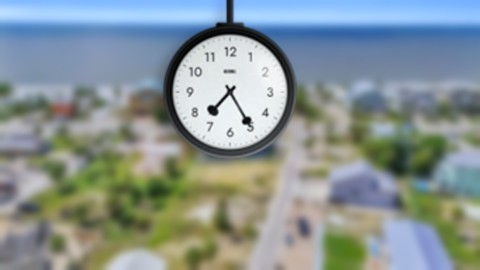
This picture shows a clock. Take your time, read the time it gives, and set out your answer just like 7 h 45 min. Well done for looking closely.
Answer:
7 h 25 min
